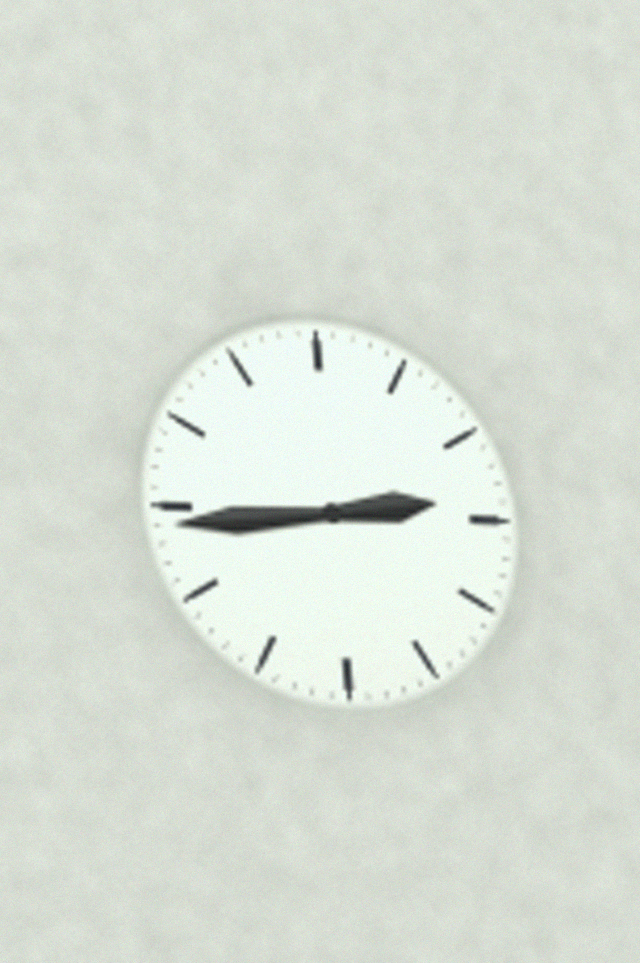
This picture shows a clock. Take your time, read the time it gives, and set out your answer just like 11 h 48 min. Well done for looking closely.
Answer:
2 h 44 min
